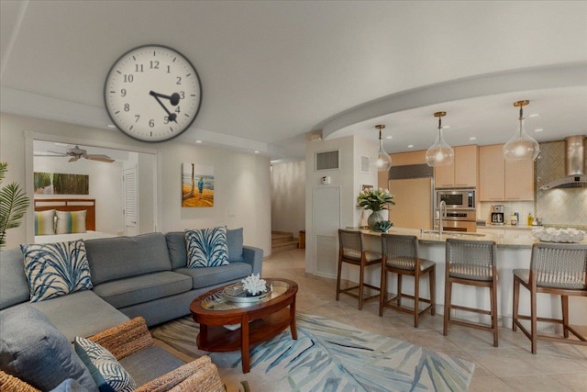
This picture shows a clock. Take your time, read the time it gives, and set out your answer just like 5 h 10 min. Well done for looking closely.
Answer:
3 h 23 min
